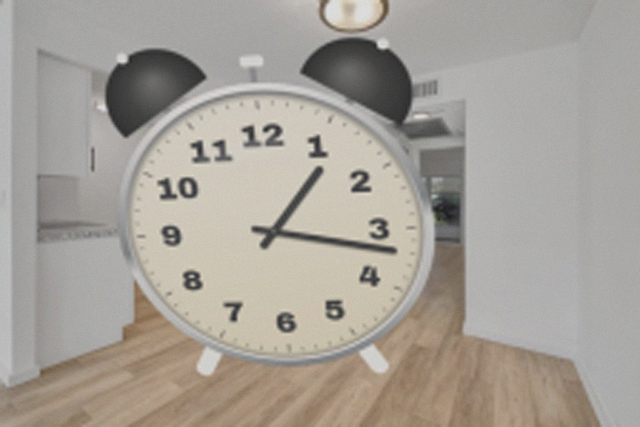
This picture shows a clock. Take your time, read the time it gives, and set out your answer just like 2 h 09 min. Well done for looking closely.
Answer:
1 h 17 min
